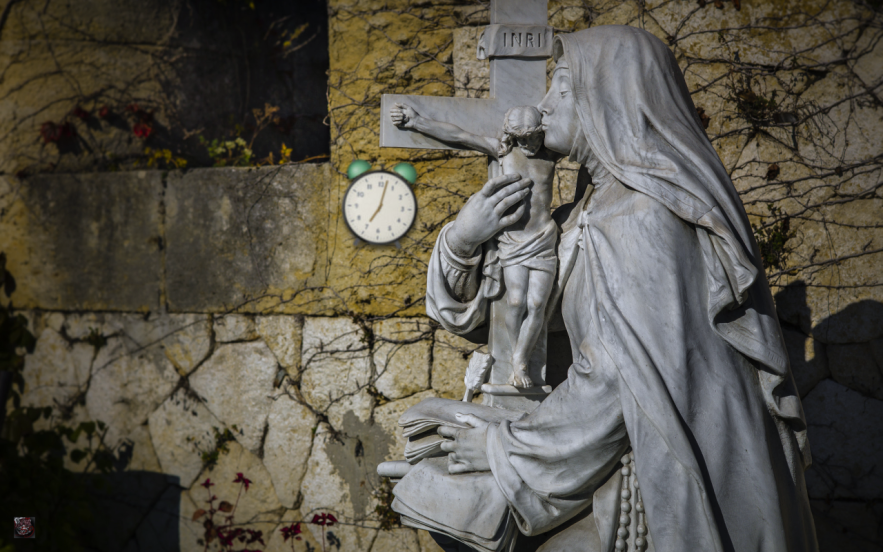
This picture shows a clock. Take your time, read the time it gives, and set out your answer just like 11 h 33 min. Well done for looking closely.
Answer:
7 h 02 min
